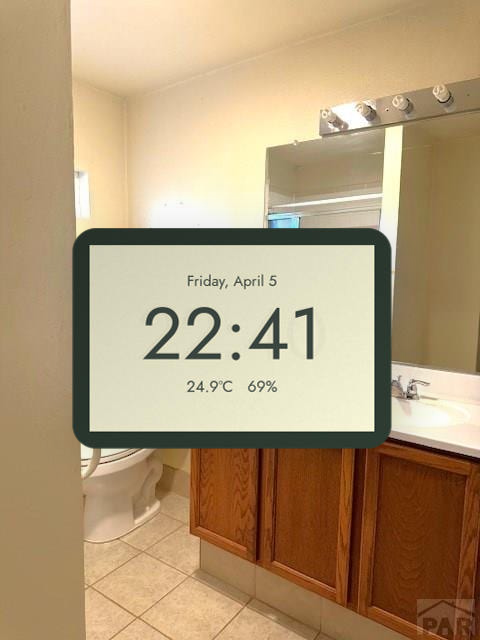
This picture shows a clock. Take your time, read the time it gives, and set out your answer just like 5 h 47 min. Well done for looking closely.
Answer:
22 h 41 min
